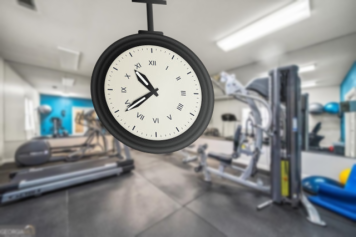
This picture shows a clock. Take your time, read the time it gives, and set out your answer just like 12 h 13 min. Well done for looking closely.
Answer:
10 h 39 min
